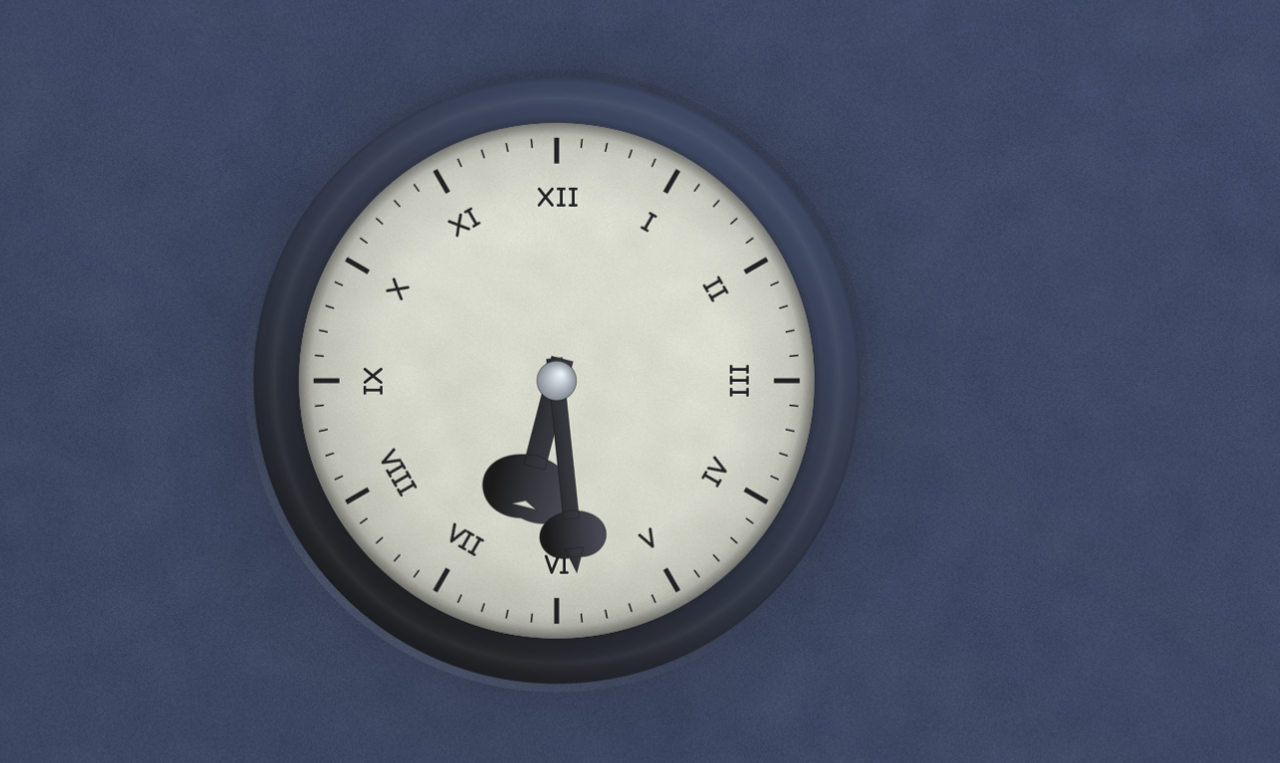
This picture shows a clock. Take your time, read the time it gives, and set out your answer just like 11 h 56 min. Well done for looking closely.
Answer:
6 h 29 min
